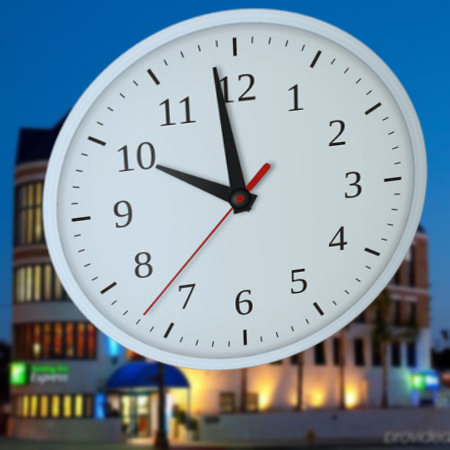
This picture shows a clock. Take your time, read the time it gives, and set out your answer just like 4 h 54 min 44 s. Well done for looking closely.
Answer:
9 h 58 min 37 s
